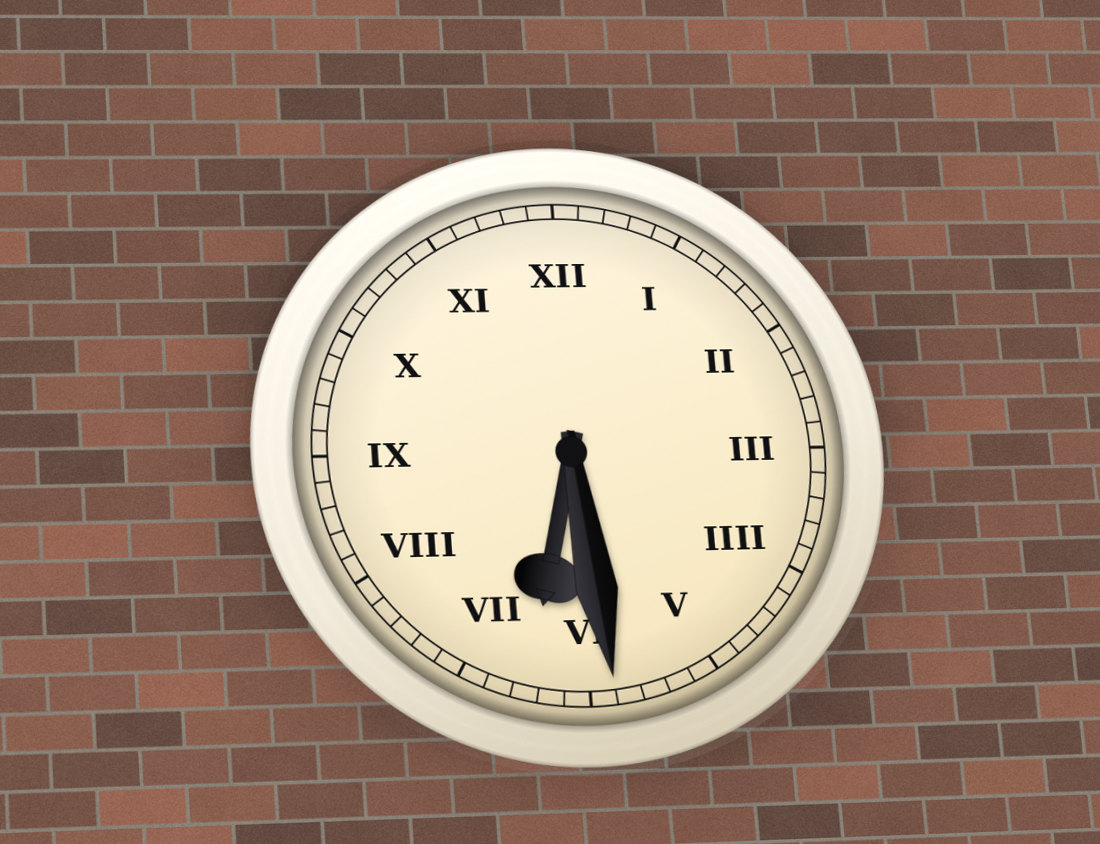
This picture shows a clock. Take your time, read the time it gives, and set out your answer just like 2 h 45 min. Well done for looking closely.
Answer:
6 h 29 min
